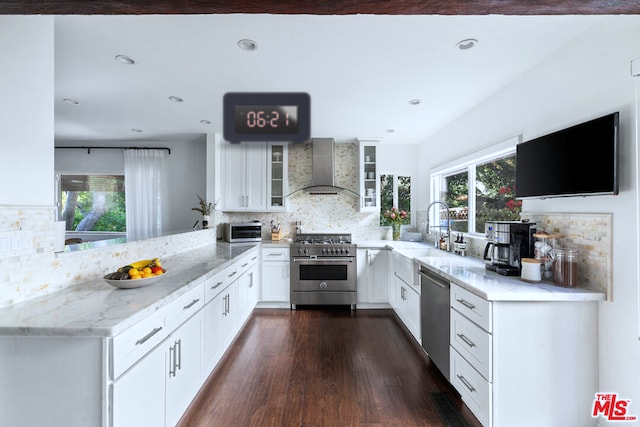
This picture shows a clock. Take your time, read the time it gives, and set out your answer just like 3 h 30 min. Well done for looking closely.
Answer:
6 h 21 min
